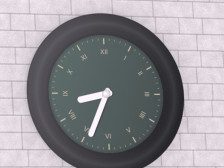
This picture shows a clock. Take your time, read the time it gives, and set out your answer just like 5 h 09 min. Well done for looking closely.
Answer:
8 h 34 min
